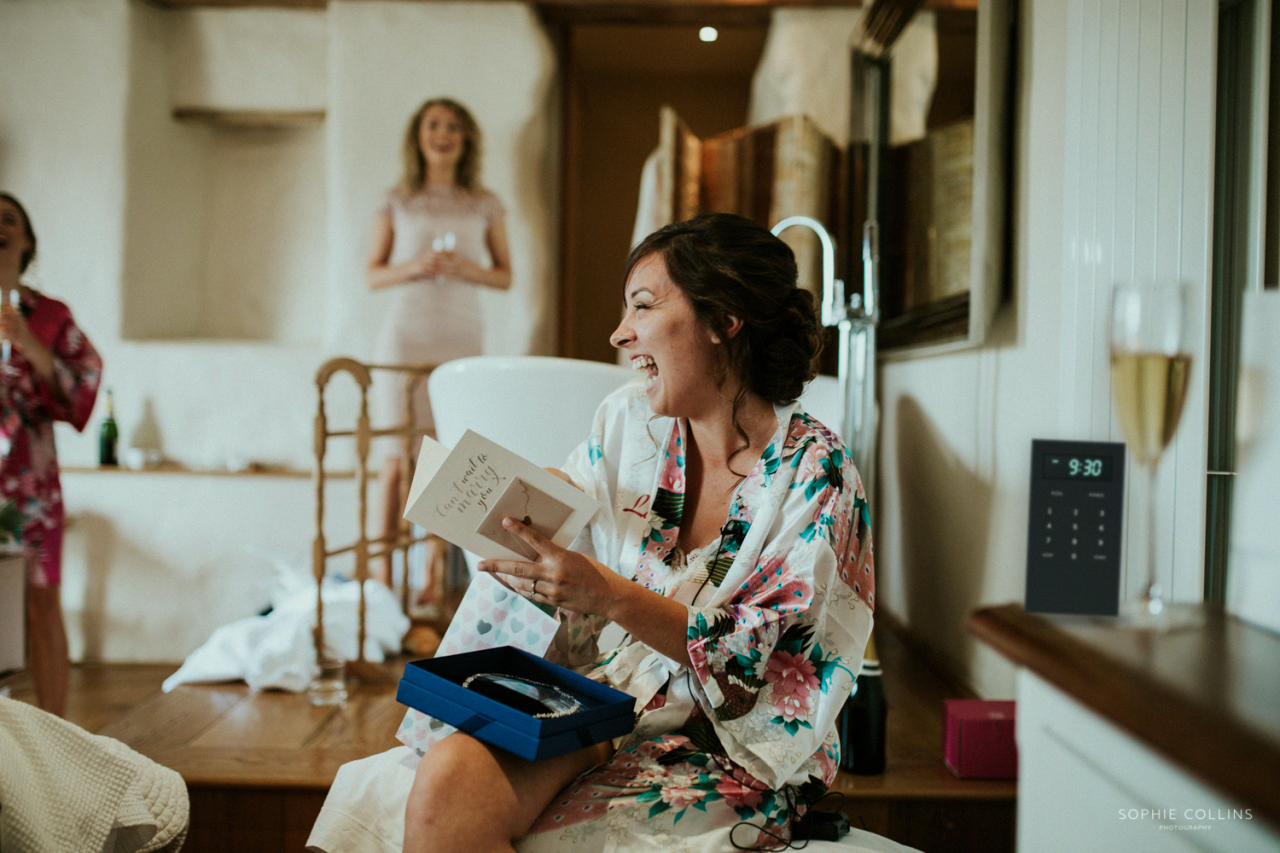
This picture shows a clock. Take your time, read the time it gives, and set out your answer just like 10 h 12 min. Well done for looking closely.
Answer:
9 h 30 min
